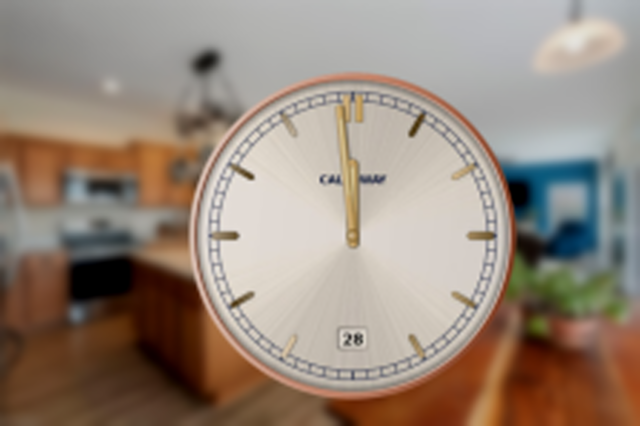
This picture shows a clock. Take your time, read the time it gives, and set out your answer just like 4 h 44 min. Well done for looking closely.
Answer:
11 h 59 min
